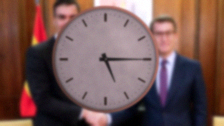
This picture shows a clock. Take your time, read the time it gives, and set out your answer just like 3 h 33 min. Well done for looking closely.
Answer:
5 h 15 min
